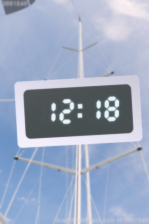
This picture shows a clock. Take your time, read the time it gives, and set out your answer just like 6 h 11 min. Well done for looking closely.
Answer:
12 h 18 min
